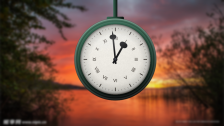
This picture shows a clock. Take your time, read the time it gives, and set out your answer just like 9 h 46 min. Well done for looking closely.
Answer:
12 h 59 min
